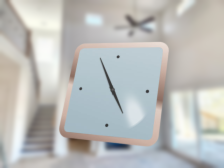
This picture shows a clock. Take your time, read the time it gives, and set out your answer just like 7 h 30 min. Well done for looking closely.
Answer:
4 h 55 min
